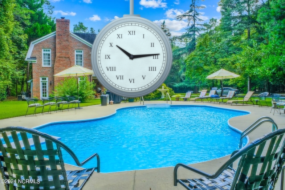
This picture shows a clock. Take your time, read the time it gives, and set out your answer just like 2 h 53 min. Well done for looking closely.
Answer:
10 h 14 min
